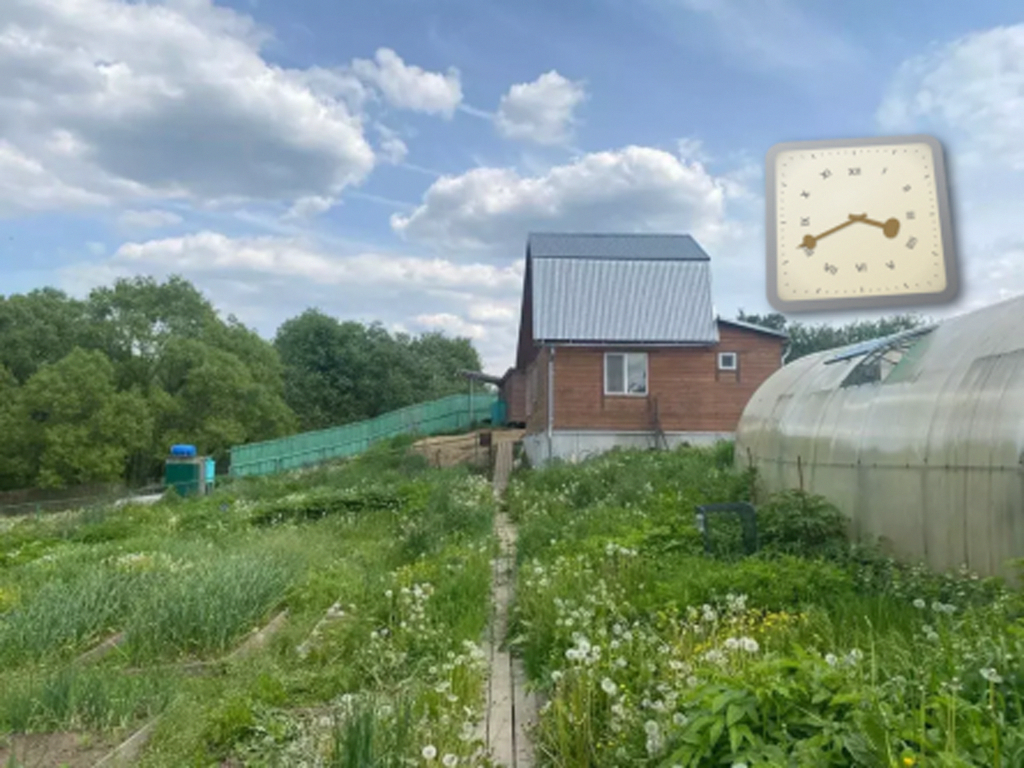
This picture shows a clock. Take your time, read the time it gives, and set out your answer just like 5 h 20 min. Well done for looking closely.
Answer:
3 h 41 min
